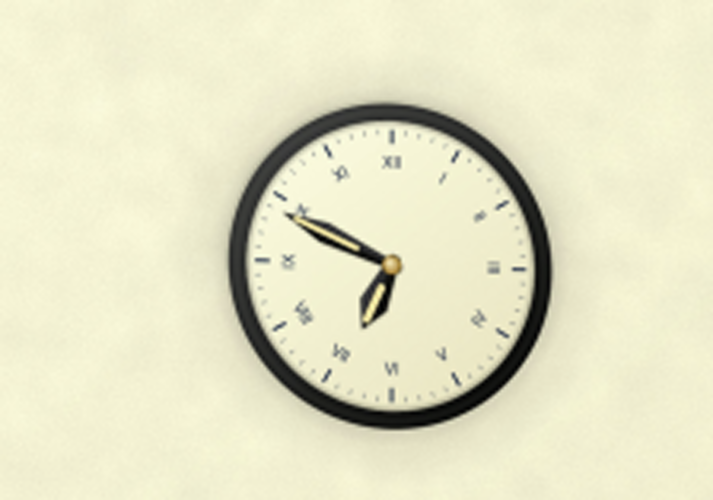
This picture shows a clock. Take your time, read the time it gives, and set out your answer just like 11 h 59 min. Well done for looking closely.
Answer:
6 h 49 min
